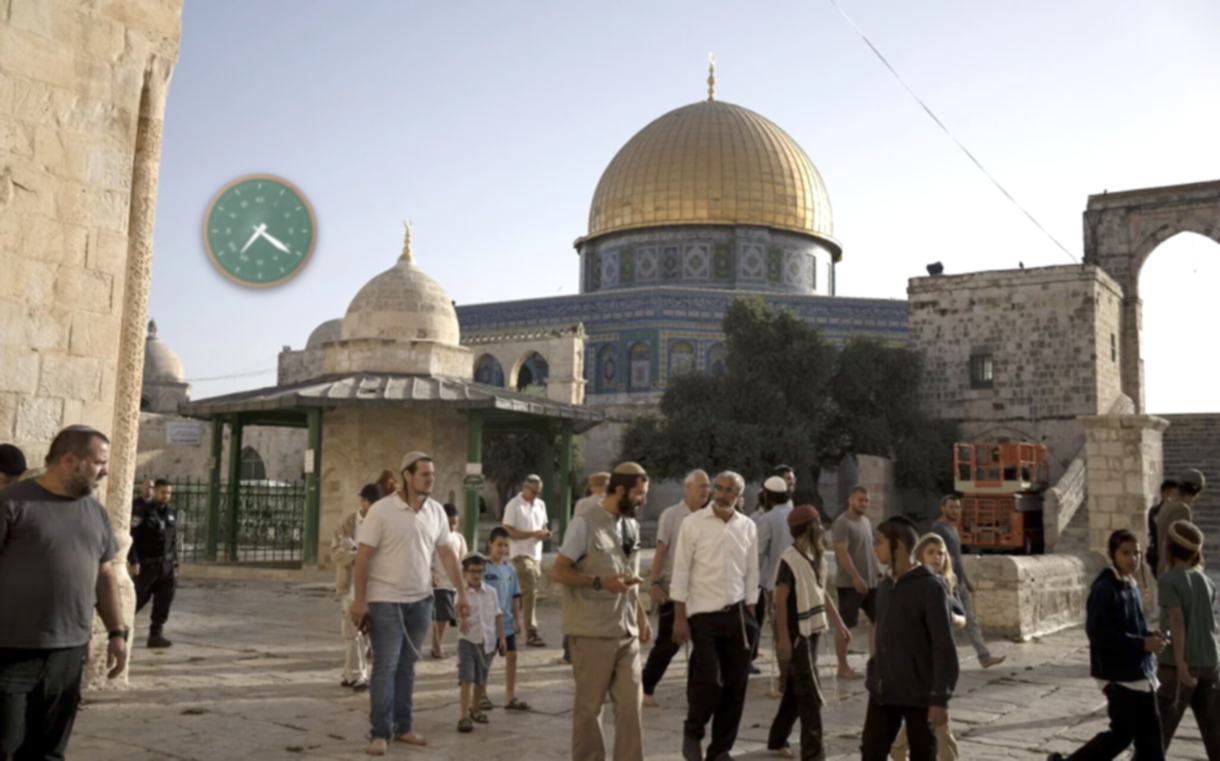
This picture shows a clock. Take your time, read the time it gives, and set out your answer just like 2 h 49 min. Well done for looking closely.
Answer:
7 h 21 min
